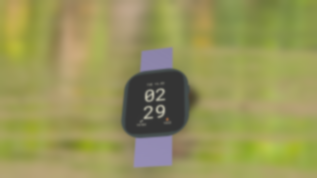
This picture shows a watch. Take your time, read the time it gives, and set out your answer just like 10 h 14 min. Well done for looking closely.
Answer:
2 h 29 min
